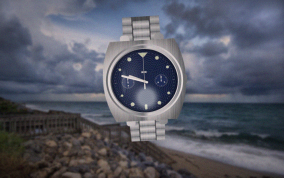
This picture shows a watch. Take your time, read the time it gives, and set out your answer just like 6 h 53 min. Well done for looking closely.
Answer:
9 h 48 min
